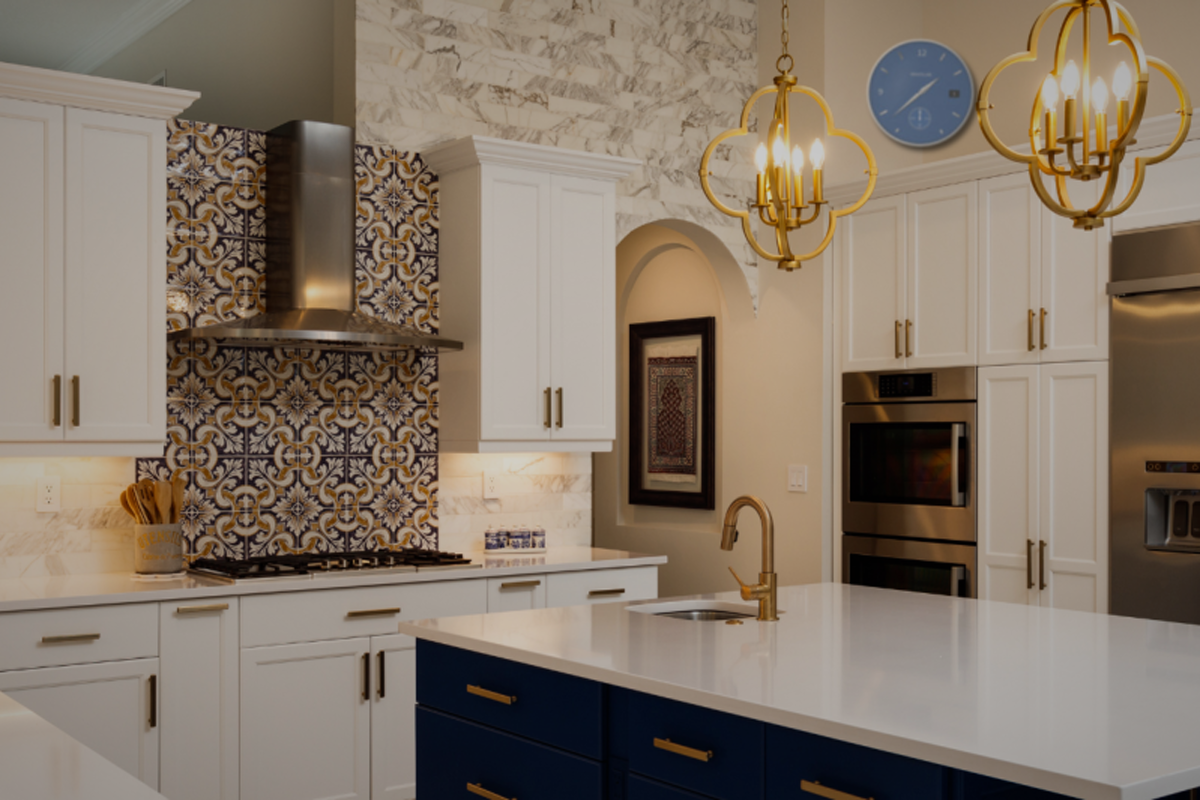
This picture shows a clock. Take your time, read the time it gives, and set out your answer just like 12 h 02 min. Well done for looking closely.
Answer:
1 h 38 min
